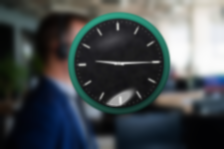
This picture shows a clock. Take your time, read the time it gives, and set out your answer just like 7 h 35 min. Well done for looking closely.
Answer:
9 h 15 min
